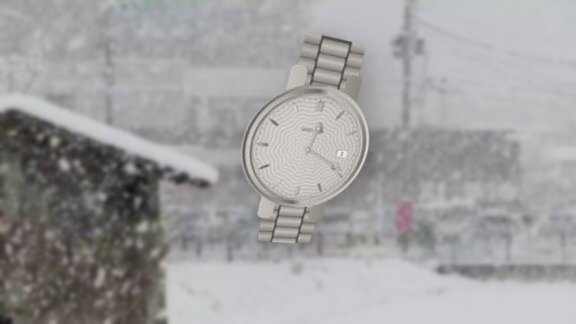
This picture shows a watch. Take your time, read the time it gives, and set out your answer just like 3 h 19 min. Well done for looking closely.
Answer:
12 h 19 min
